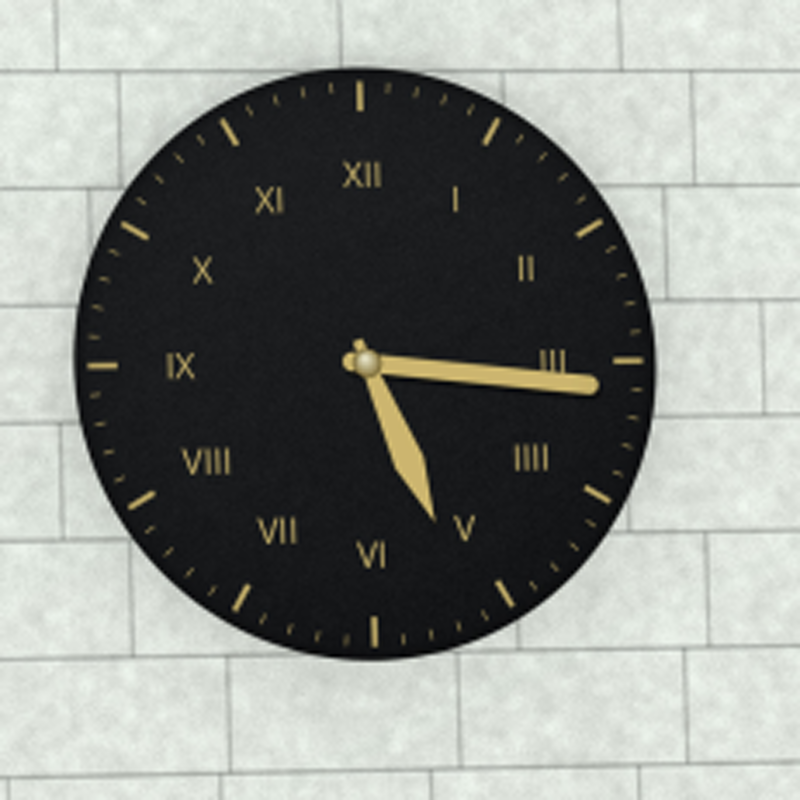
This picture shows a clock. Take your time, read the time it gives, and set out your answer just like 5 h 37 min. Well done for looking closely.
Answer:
5 h 16 min
